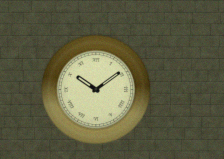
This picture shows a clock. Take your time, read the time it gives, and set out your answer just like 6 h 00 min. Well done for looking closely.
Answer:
10 h 09 min
